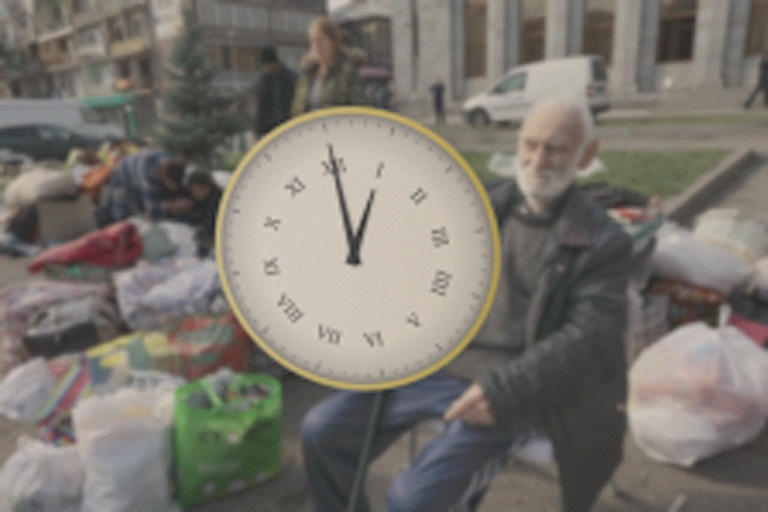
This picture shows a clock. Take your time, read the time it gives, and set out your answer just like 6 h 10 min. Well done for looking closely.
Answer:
1 h 00 min
